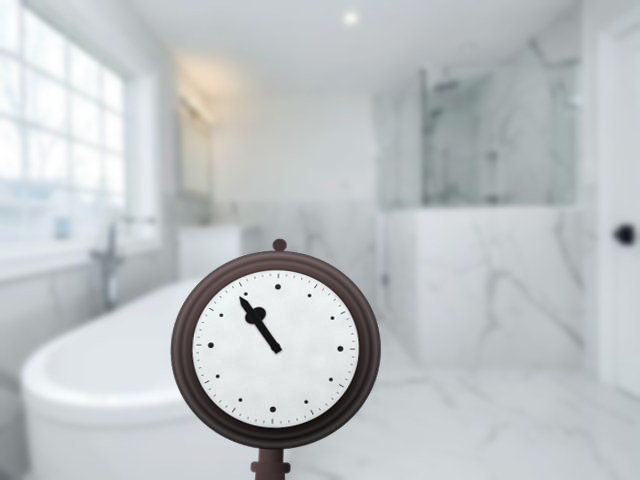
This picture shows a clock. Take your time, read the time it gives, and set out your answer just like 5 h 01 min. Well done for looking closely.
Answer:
10 h 54 min
